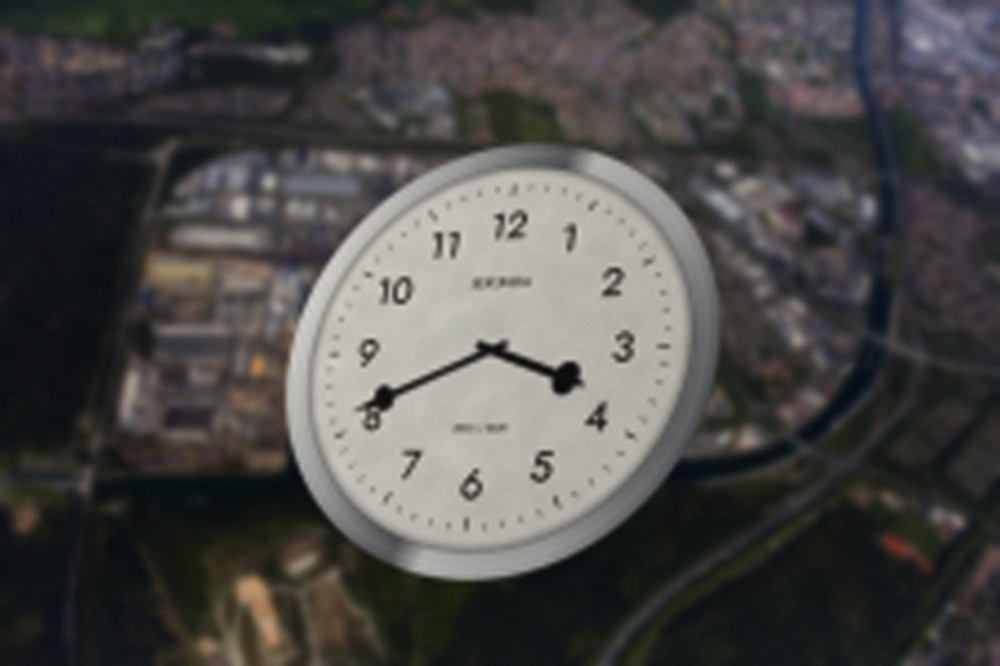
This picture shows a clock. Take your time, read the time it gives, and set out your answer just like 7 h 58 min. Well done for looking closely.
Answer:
3 h 41 min
